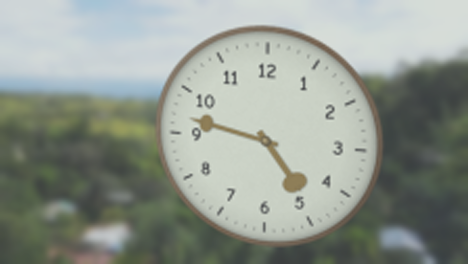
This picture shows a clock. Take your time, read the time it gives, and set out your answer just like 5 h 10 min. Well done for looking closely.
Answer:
4 h 47 min
